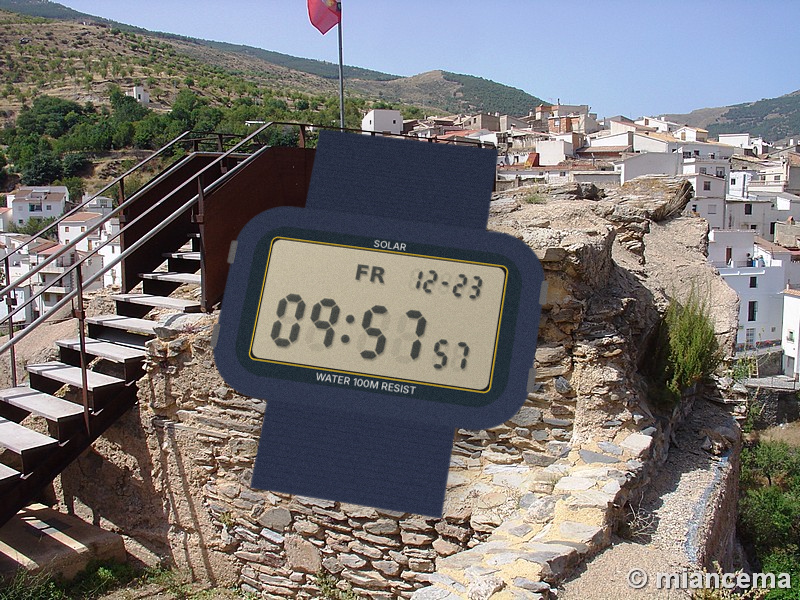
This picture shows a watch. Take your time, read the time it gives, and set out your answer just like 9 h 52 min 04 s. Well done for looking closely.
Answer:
9 h 57 min 57 s
